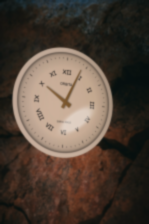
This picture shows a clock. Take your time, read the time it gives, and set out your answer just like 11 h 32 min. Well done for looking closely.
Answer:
10 h 04 min
